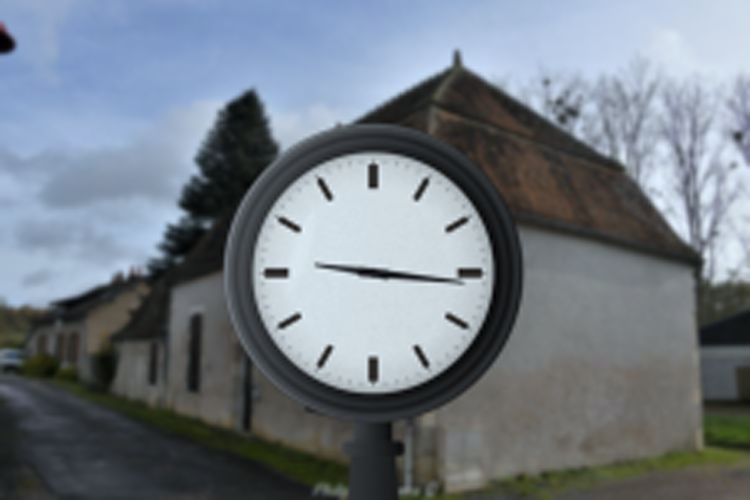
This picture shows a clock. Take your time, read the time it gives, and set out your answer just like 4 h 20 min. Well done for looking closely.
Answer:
9 h 16 min
